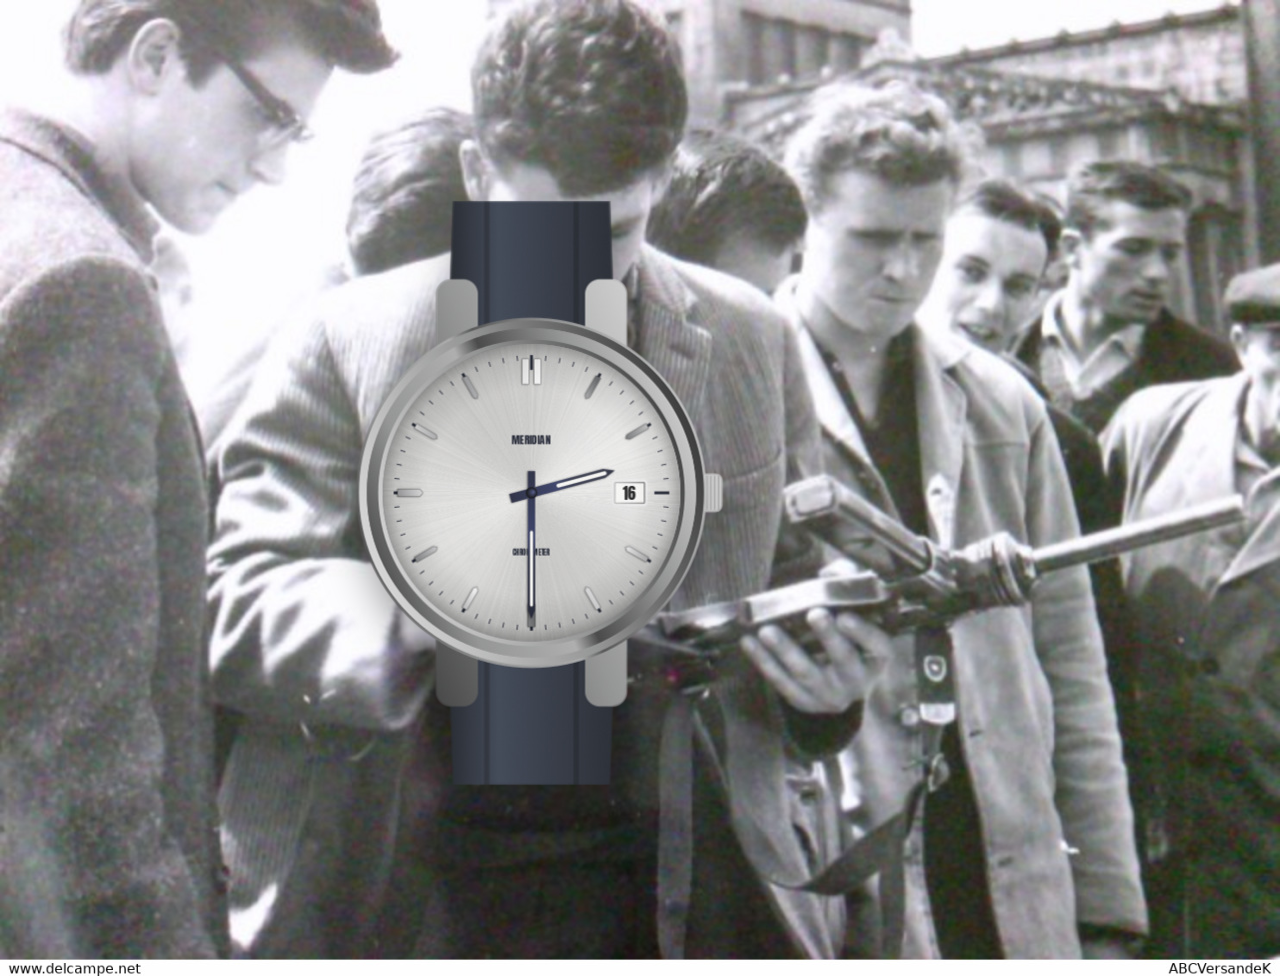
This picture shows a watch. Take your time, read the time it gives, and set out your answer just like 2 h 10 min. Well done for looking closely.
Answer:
2 h 30 min
